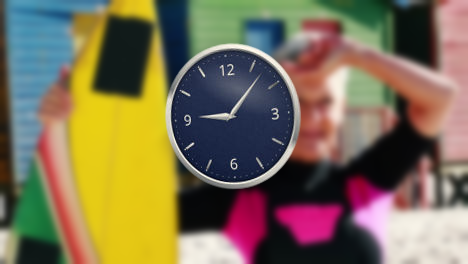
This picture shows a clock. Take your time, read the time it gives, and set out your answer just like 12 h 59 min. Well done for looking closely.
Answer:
9 h 07 min
